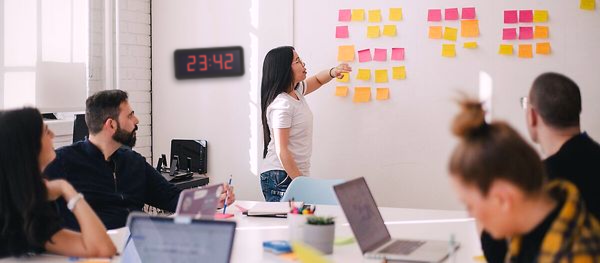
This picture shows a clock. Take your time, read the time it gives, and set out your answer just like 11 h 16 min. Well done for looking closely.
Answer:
23 h 42 min
